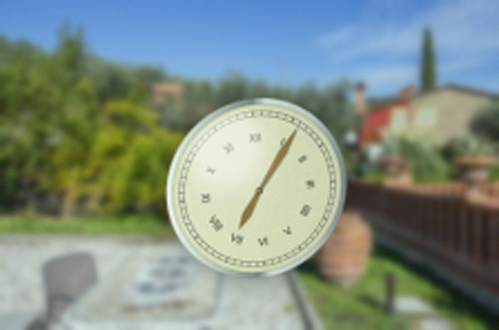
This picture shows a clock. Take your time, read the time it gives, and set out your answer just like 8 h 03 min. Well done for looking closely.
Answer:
7 h 06 min
